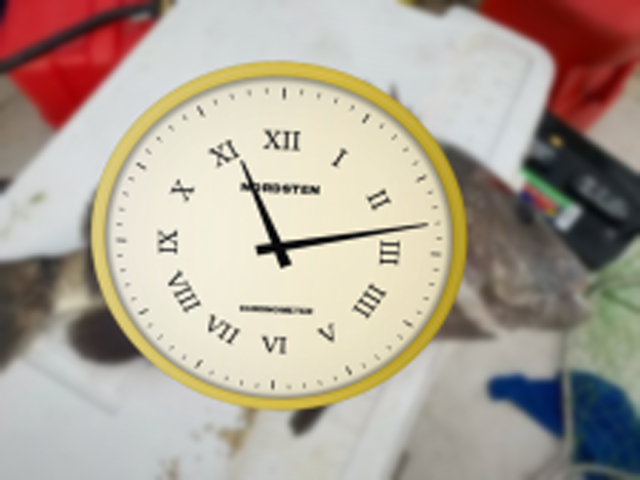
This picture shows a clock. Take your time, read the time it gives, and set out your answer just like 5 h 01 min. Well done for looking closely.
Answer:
11 h 13 min
